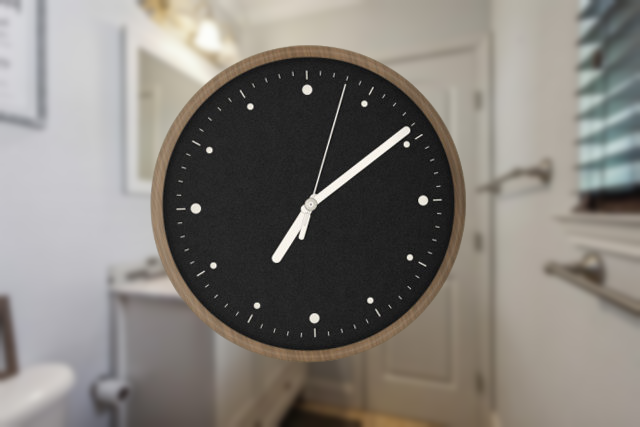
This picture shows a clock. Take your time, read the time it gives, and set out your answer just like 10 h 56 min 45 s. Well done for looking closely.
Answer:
7 h 09 min 03 s
